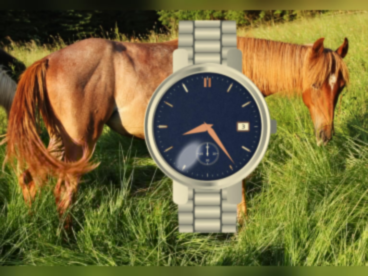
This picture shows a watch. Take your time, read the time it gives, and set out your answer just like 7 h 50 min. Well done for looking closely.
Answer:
8 h 24 min
